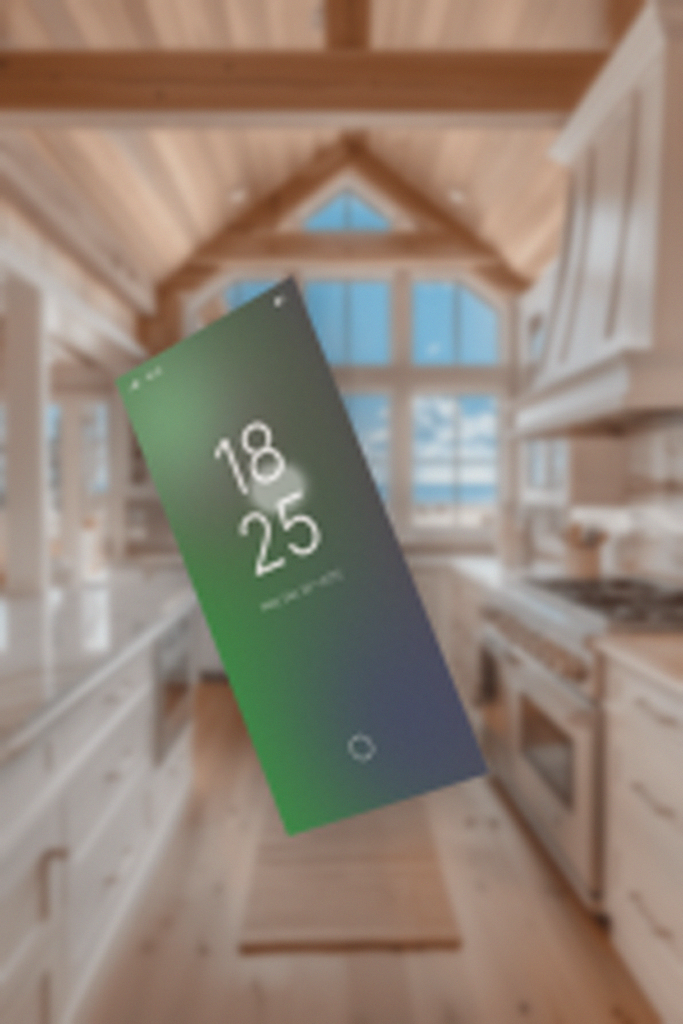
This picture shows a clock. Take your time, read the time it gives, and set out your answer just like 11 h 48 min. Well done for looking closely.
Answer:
18 h 25 min
